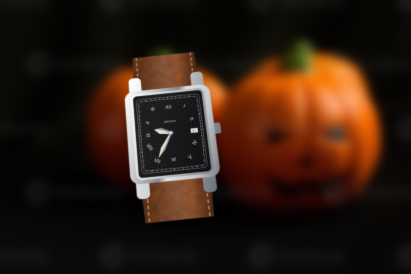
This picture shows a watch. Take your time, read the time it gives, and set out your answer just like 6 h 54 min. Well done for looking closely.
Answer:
9 h 35 min
